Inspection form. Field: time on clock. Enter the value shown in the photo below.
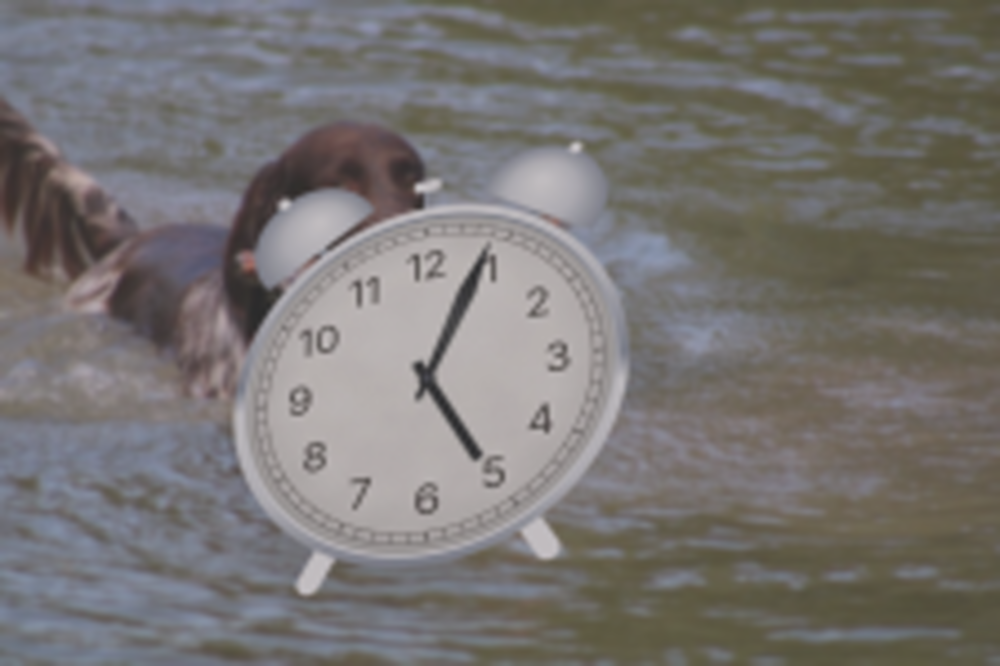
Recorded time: 5:04
